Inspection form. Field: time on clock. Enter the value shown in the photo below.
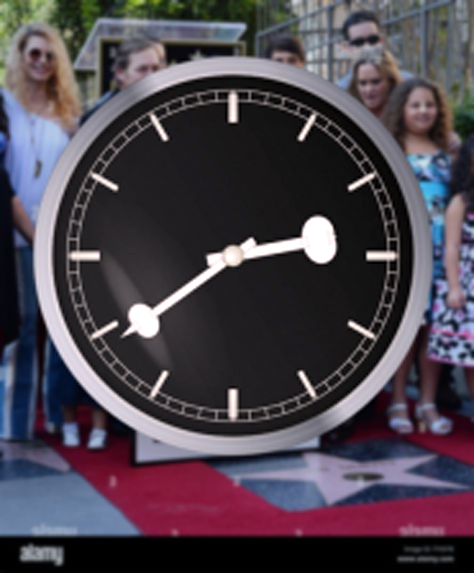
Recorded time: 2:39
